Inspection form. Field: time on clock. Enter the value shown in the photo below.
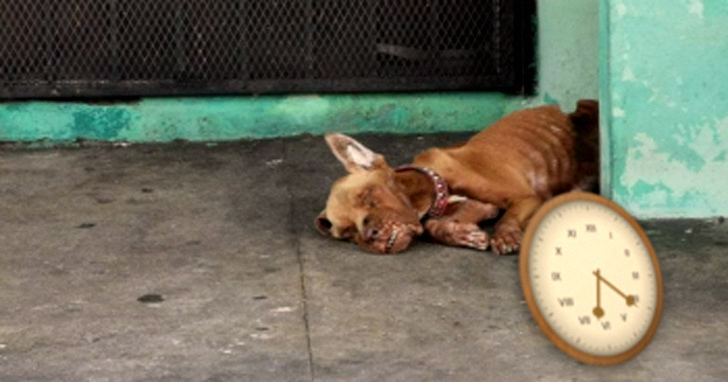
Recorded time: 6:21
